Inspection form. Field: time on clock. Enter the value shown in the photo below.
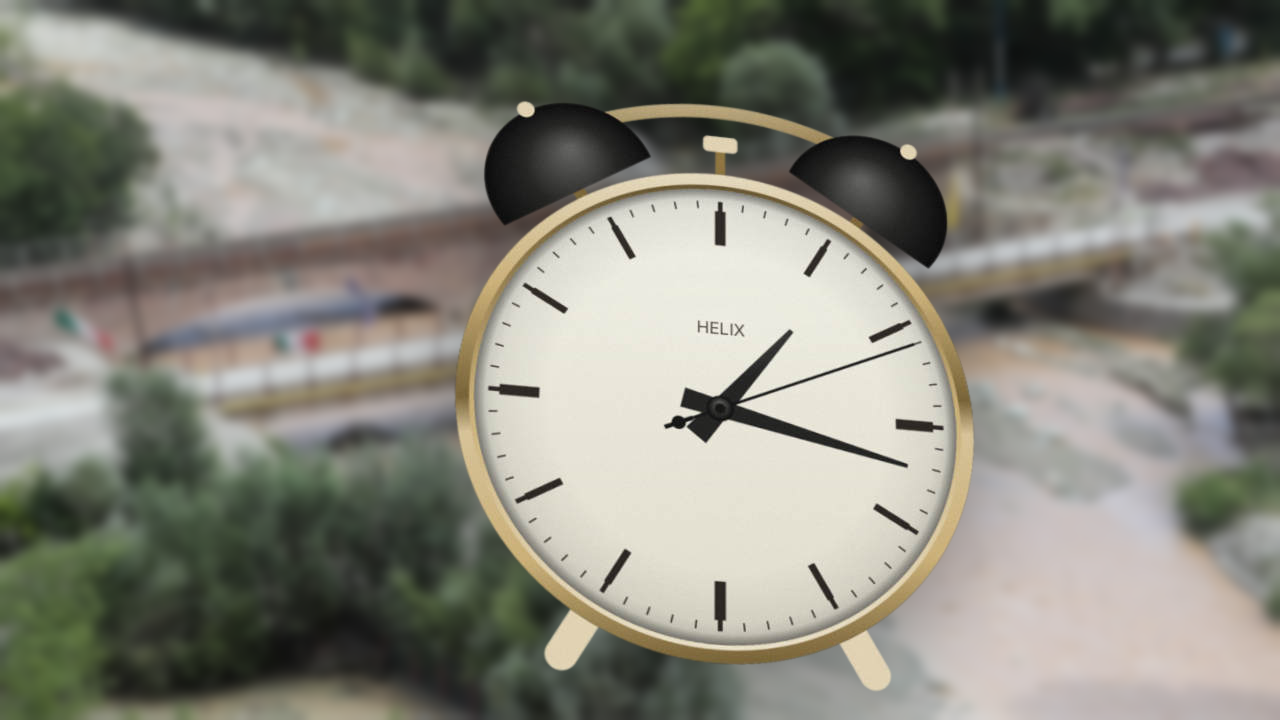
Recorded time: 1:17:11
